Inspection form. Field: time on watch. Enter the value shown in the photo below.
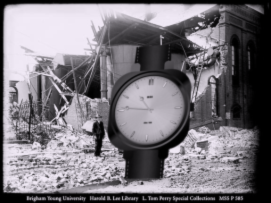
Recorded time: 10:46
